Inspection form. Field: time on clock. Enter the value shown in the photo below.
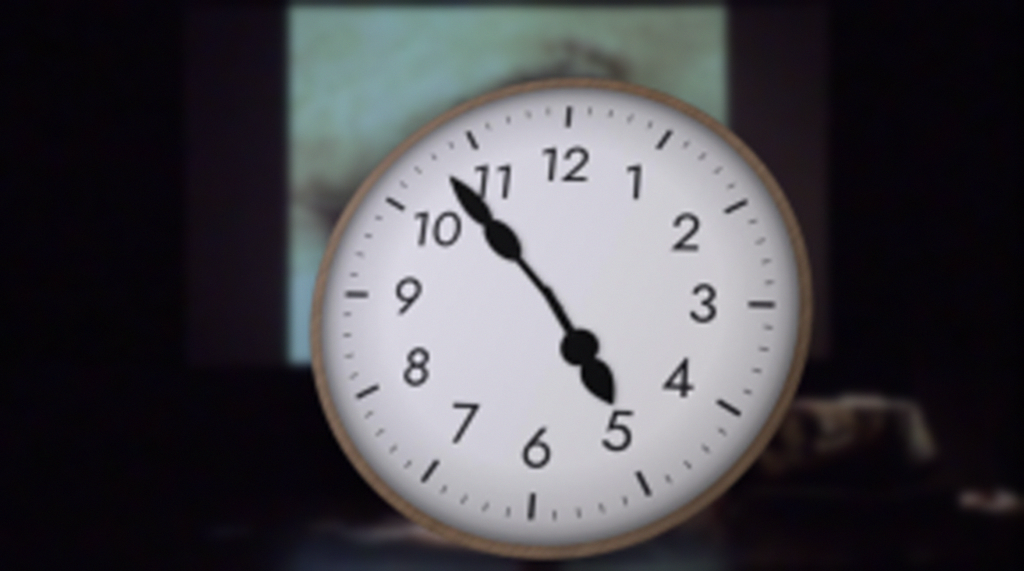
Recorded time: 4:53
